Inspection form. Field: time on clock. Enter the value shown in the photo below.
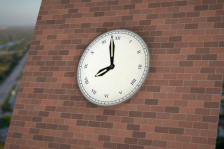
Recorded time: 7:58
